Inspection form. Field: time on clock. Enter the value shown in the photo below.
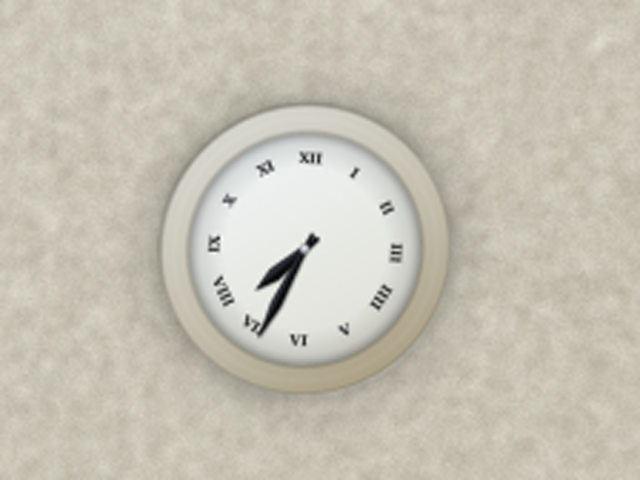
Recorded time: 7:34
